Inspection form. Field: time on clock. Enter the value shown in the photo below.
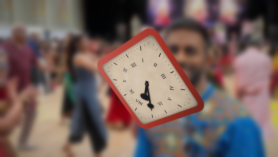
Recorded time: 7:35
